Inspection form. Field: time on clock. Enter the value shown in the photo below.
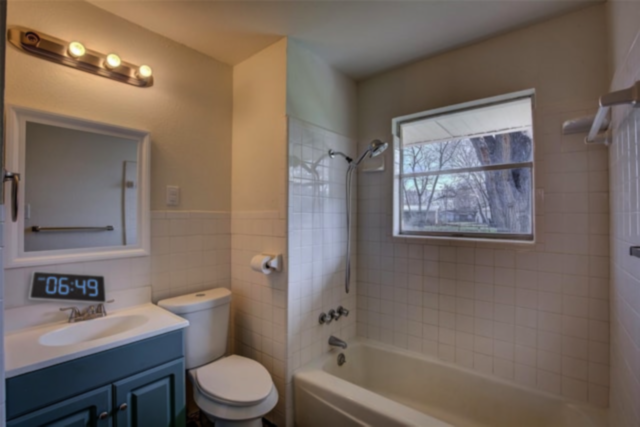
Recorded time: 6:49
